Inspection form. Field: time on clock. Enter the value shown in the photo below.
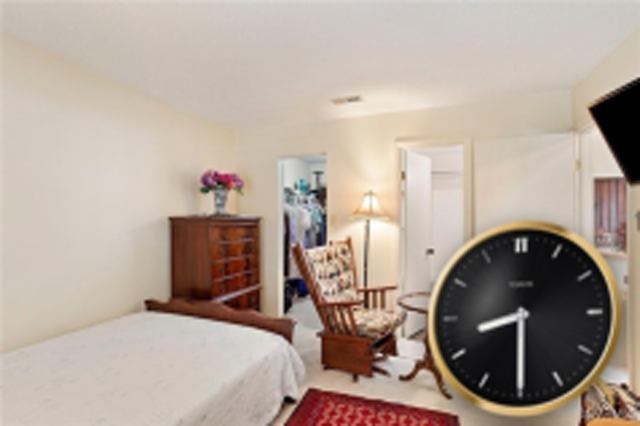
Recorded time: 8:30
